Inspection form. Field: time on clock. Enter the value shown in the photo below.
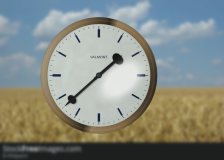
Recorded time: 1:38
